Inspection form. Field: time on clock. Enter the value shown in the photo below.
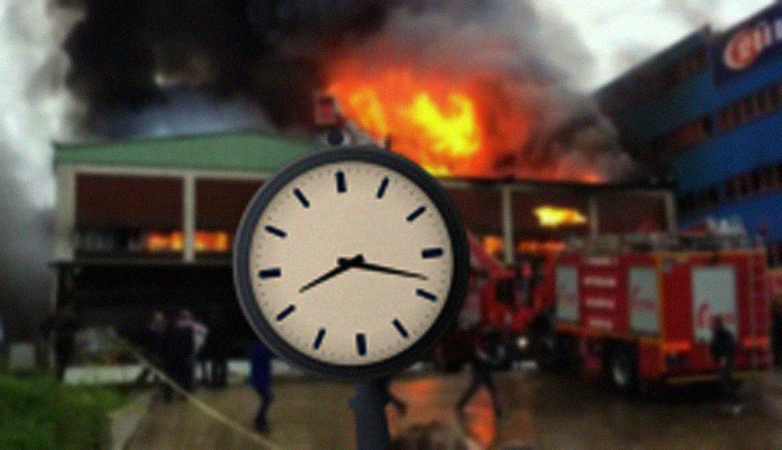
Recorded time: 8:18
